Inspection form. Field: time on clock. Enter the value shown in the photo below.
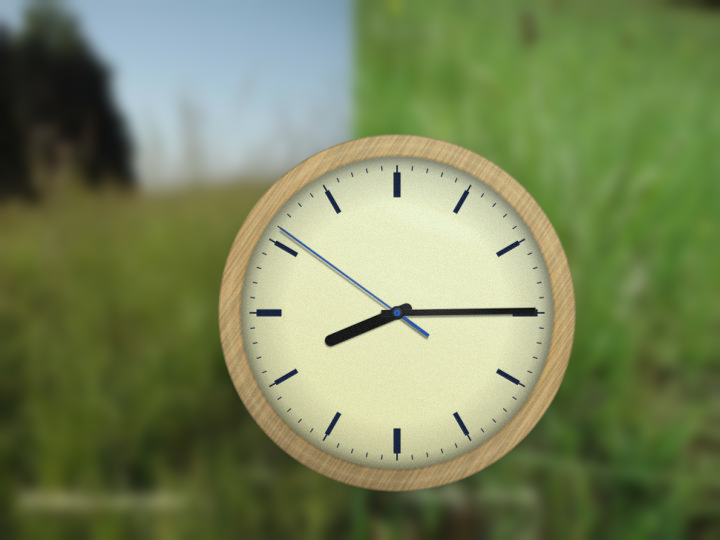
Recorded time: 8:14:51
